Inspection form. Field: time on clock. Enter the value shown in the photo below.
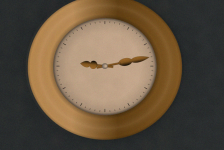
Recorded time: 9:13
